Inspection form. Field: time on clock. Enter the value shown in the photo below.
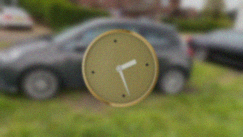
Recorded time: 2:28
